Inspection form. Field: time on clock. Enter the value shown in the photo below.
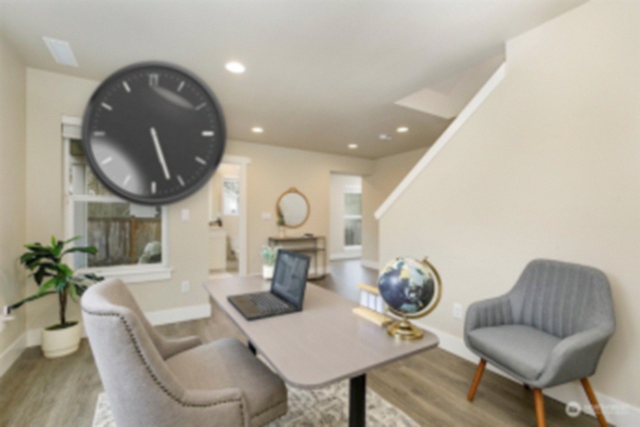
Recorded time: 5:27
